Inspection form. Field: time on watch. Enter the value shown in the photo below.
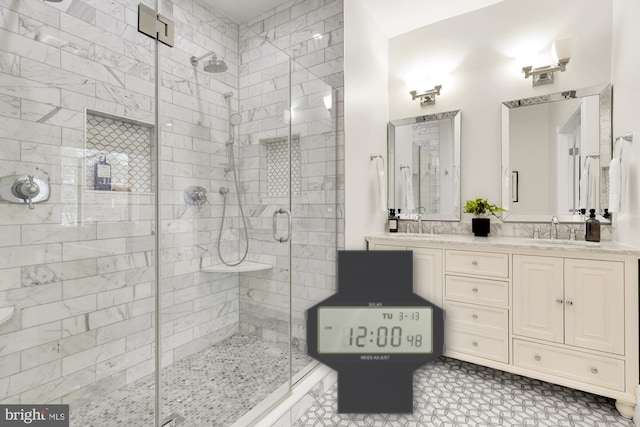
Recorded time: 12:00:48
